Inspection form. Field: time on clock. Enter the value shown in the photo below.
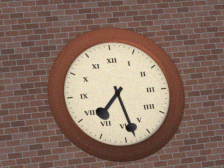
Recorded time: 7:28
